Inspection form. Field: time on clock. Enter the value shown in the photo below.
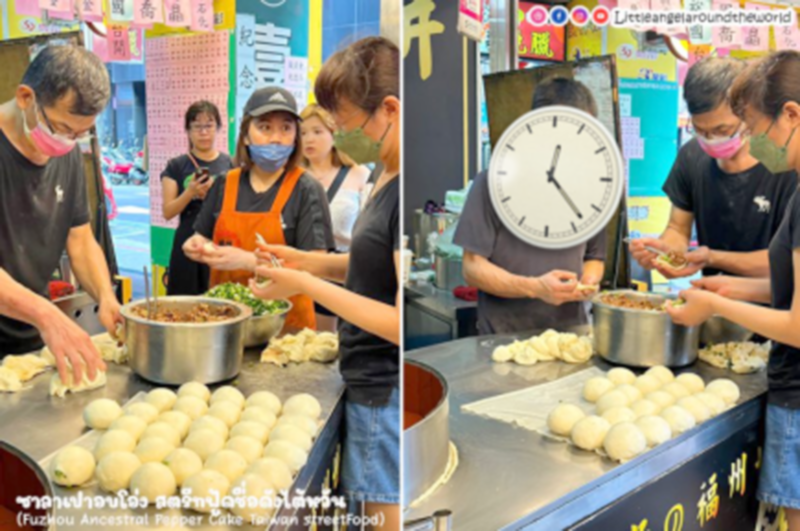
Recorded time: 12:23
